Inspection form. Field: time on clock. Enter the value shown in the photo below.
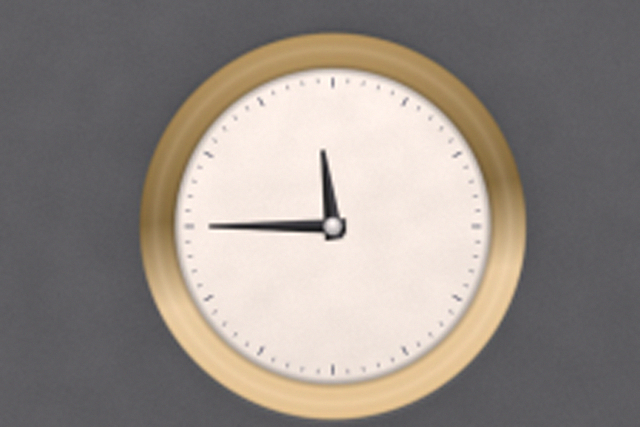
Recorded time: 11:45
